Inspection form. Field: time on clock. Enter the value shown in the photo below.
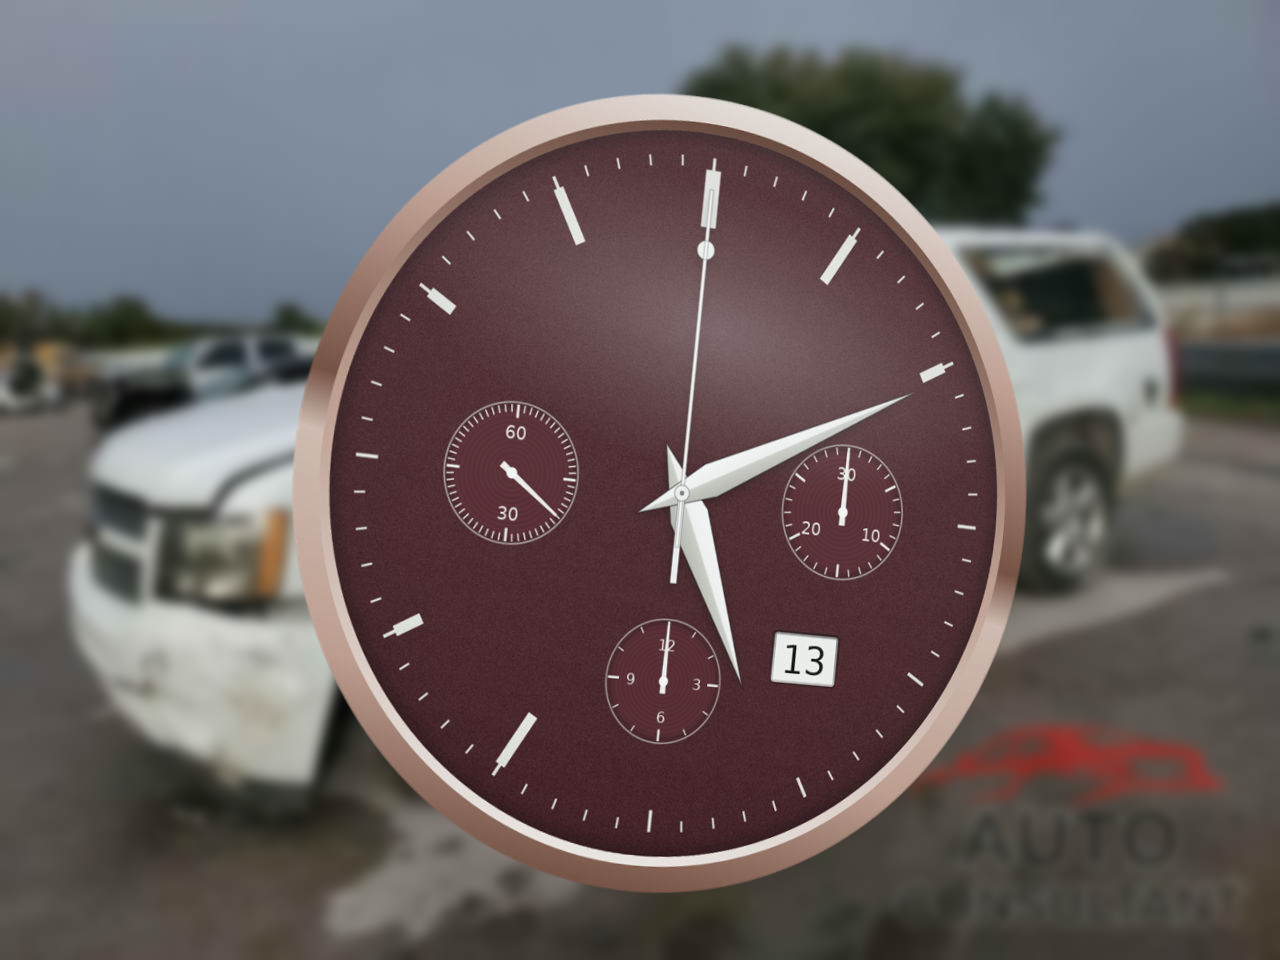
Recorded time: 5:10:21
